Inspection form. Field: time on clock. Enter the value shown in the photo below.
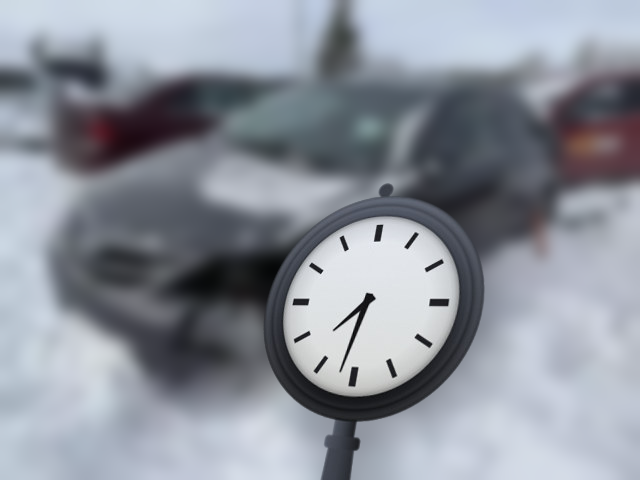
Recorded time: 7:32
